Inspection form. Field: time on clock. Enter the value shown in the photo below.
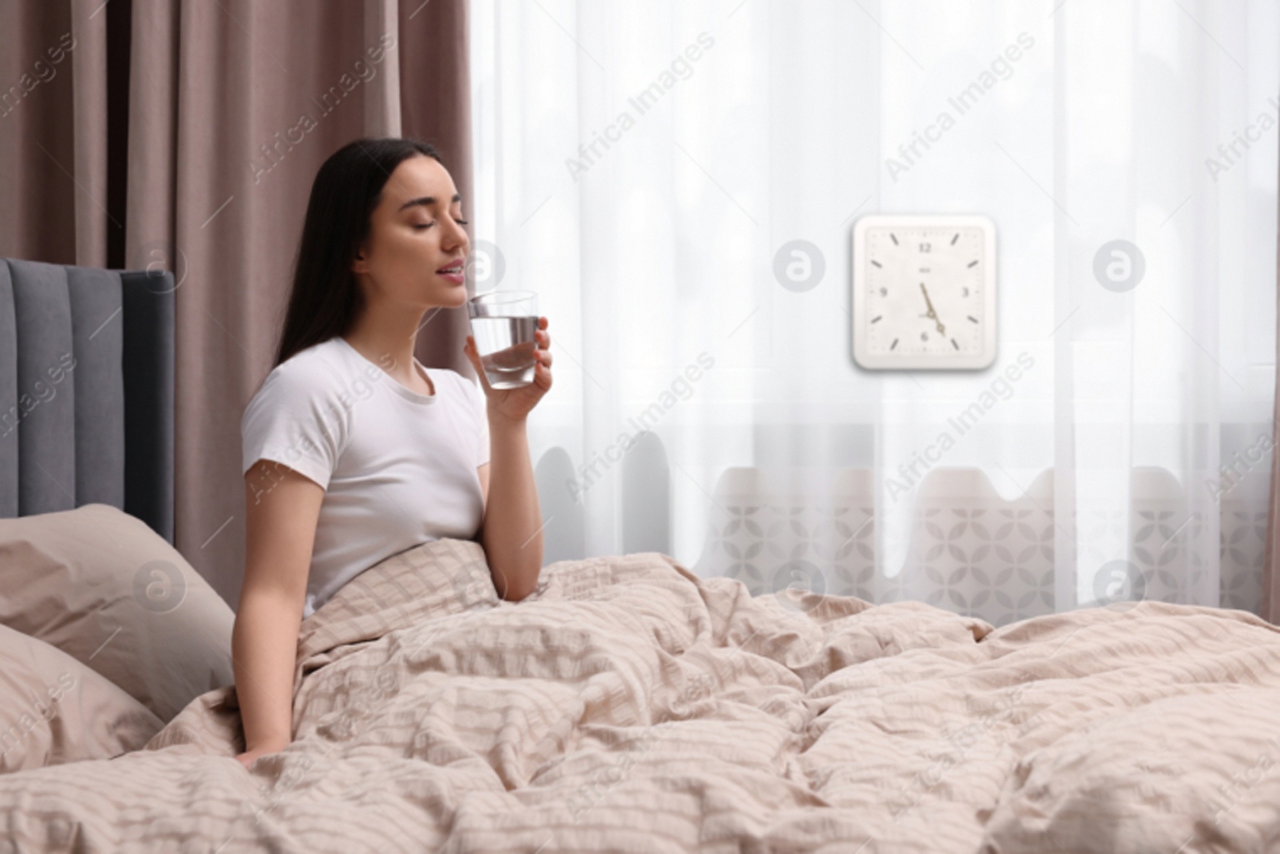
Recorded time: 5:26
